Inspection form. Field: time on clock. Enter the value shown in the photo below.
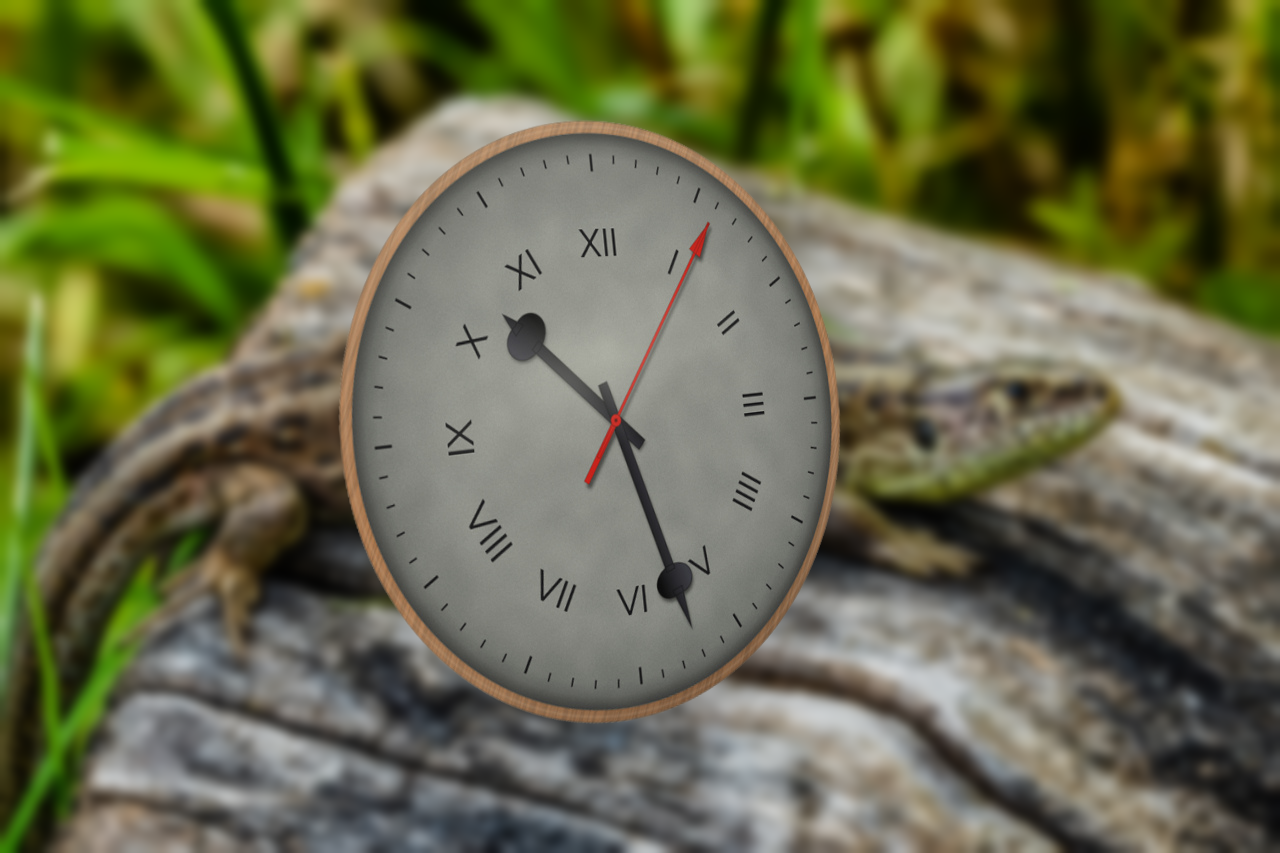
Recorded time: 10:27:06
